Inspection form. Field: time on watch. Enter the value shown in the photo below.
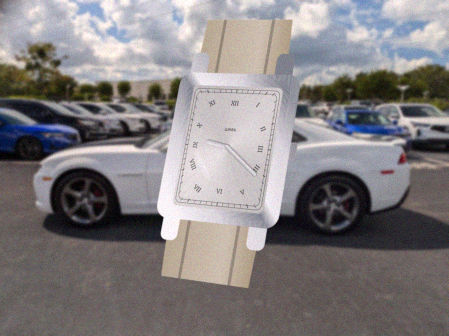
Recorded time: 9:21
